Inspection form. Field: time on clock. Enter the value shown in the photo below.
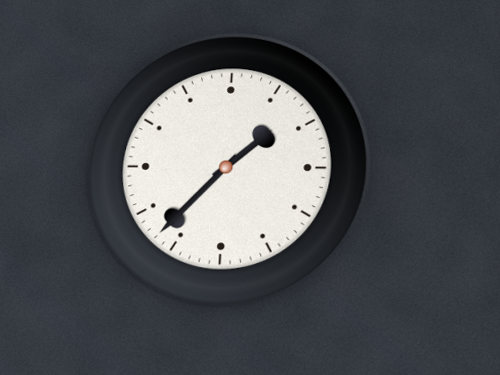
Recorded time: 1:37
